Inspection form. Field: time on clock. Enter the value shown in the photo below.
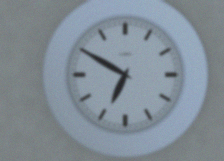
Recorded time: 6:50
